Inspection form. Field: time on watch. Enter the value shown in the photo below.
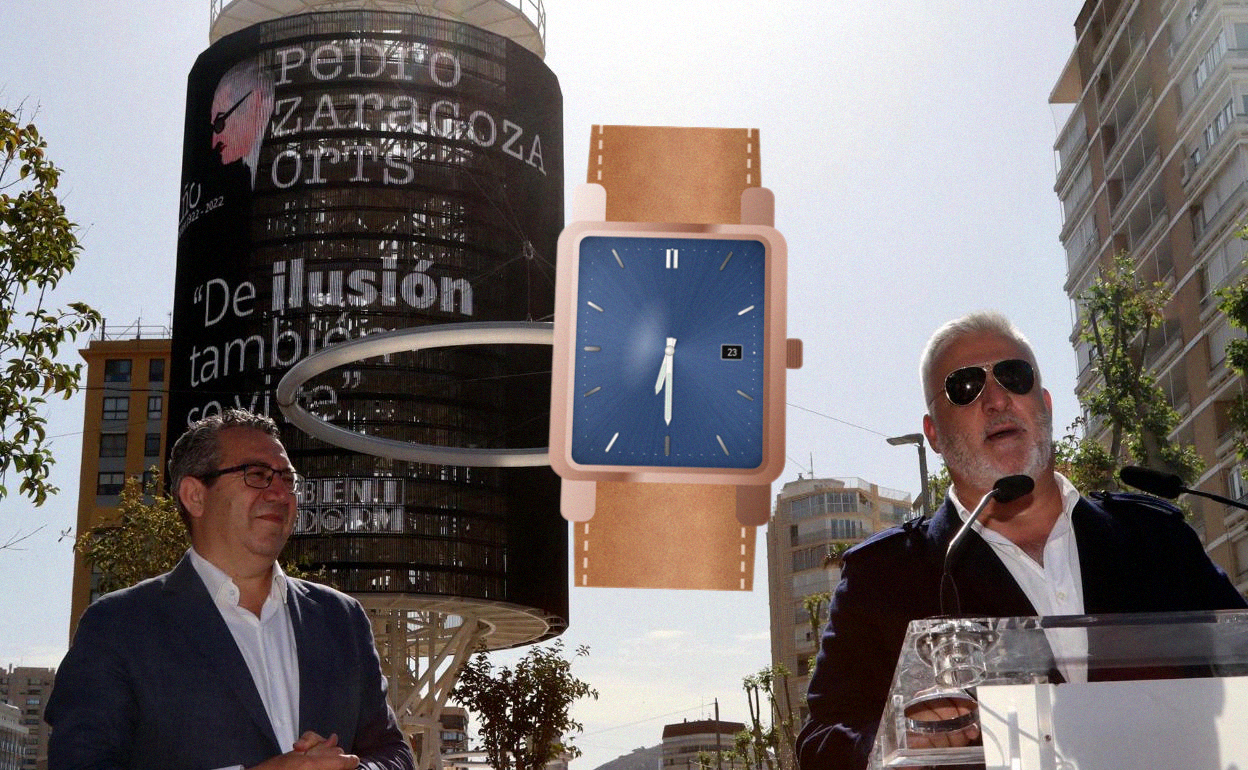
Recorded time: 6:30
